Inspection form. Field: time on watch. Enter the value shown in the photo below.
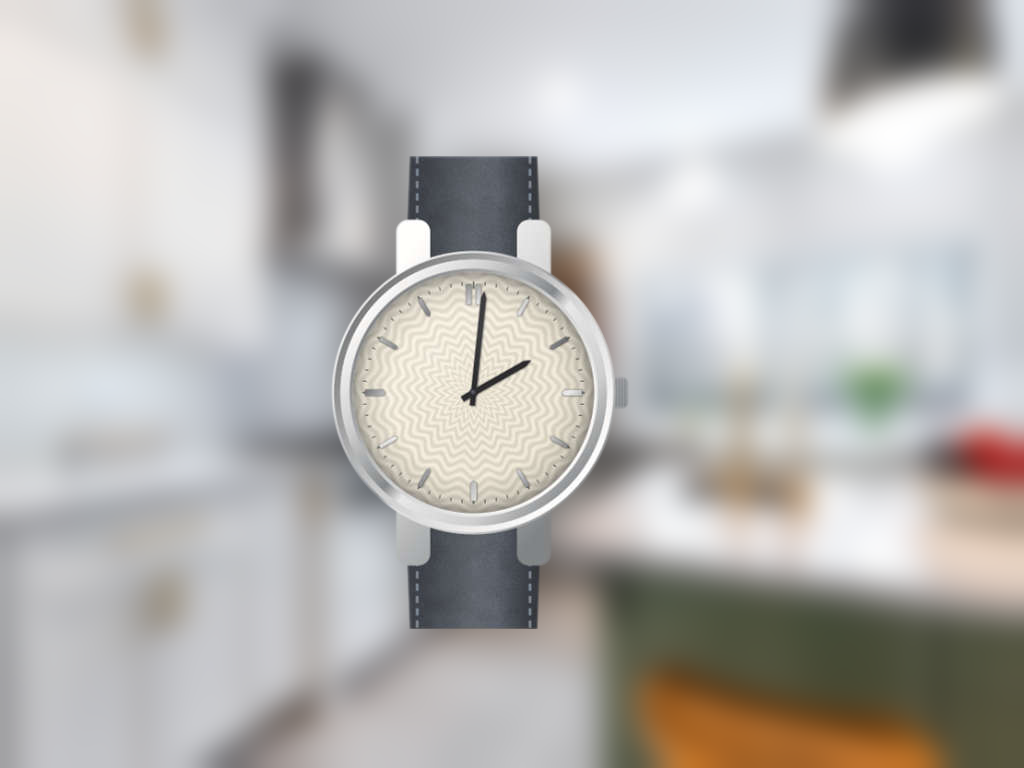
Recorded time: 2:01
